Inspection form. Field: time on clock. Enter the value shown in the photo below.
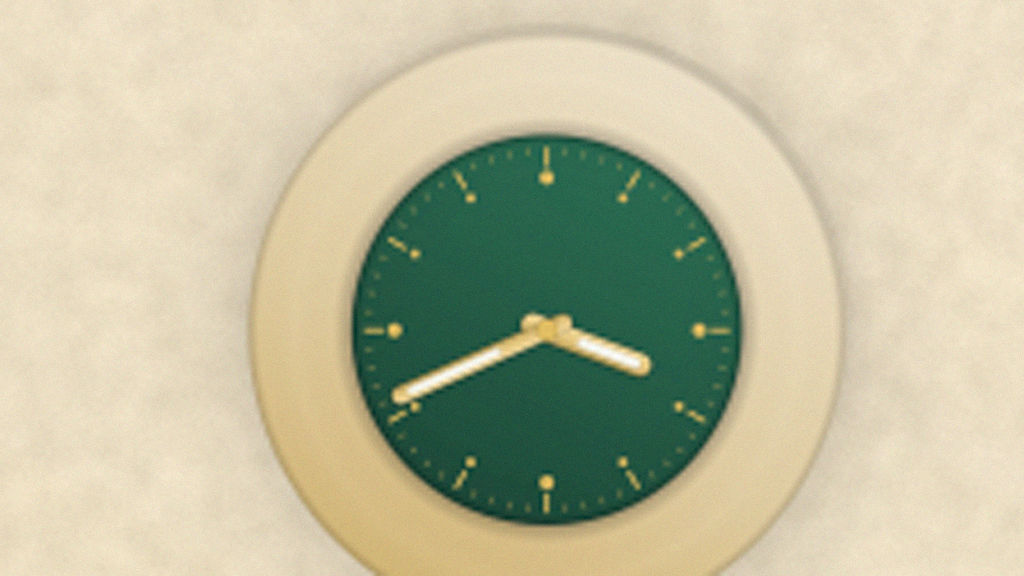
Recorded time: 3:41
